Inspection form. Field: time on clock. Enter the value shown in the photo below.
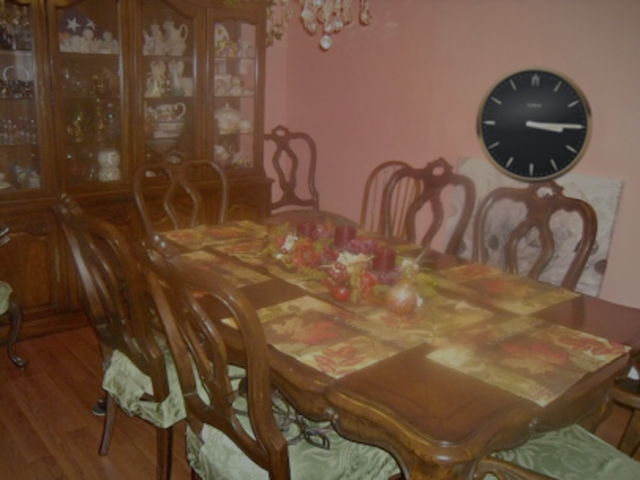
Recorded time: 3:15
